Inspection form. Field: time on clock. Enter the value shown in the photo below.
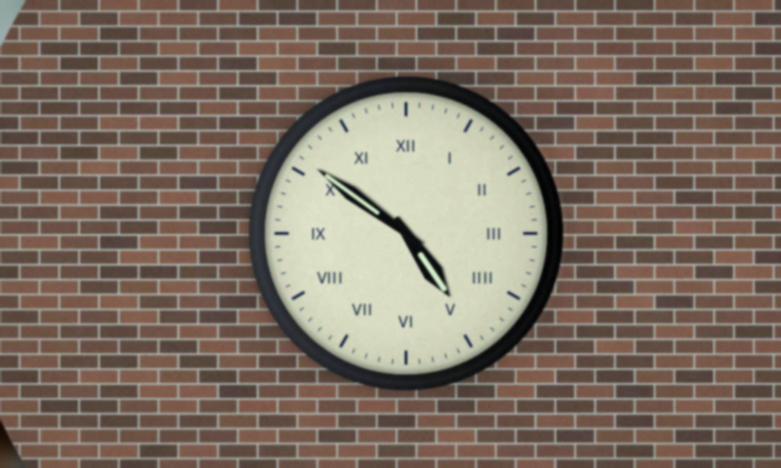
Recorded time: 4:51
